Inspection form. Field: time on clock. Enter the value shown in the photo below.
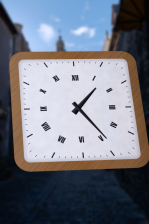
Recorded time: 1:24
